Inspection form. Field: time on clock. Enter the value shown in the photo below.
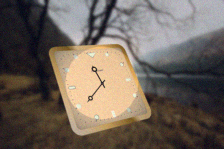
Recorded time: 11:39
